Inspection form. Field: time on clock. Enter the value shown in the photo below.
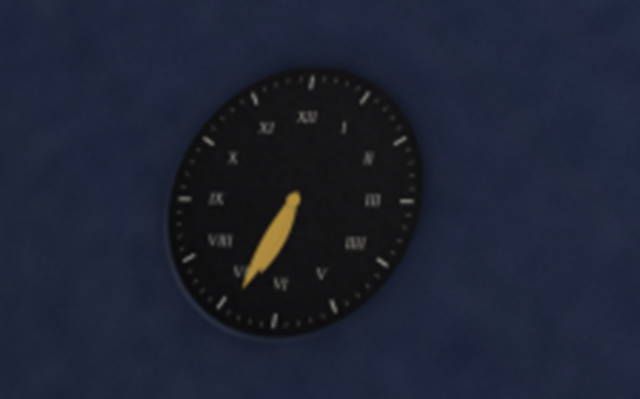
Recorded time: 6:34
